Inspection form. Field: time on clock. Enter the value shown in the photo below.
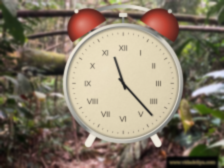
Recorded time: 11:23
